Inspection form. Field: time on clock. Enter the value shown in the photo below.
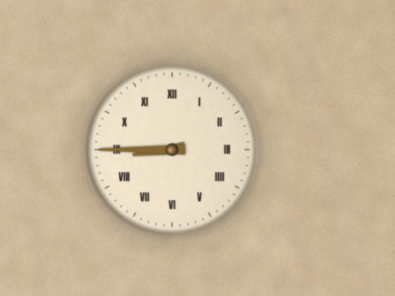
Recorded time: 8:45
